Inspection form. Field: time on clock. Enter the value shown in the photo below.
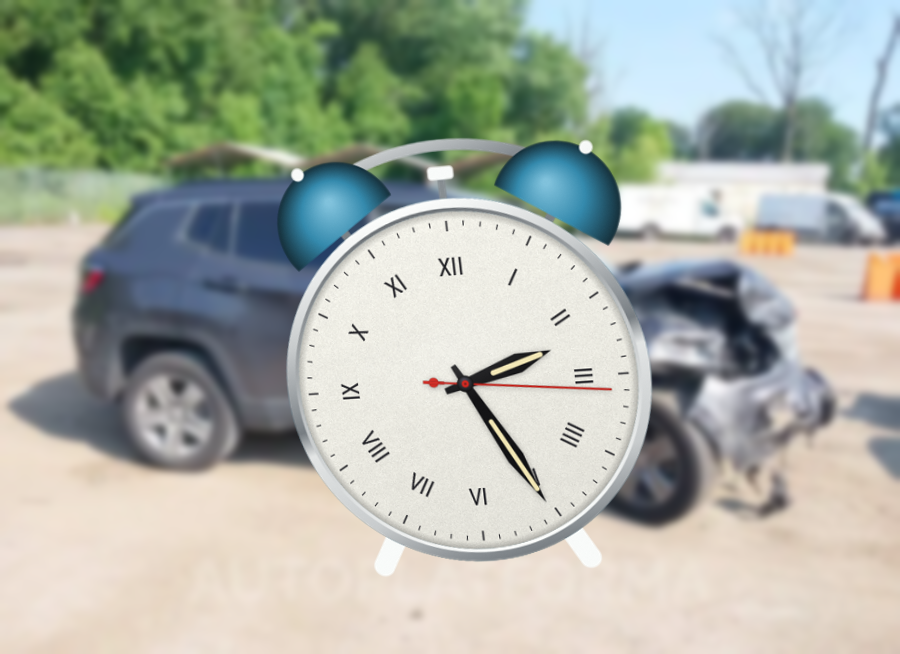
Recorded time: 2:25:16
